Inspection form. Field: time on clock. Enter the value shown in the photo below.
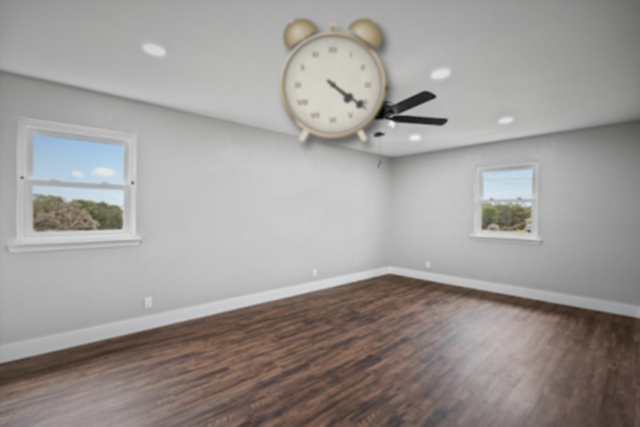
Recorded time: 4:21
